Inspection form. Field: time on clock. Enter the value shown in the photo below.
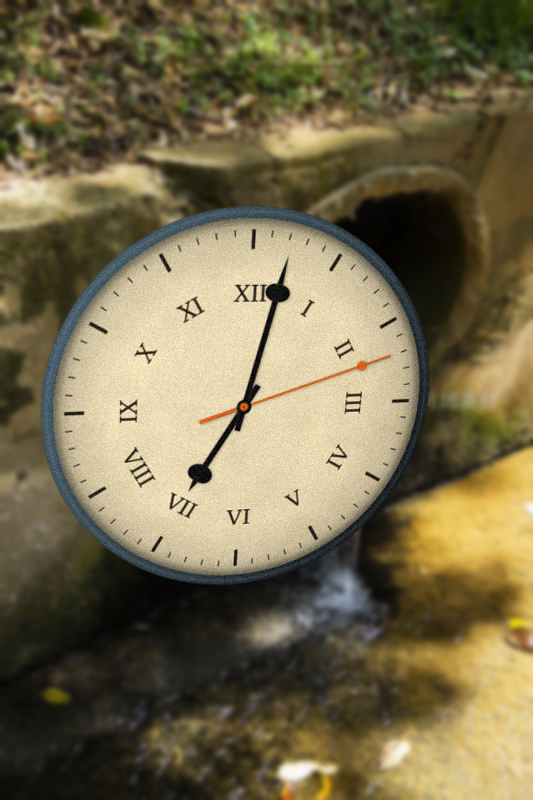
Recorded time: 7:02:12
